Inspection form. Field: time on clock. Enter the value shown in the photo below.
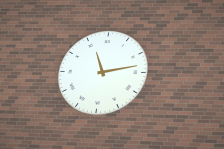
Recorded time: 11:13
